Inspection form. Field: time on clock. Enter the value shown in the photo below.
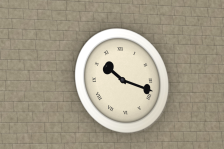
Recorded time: 10:18
